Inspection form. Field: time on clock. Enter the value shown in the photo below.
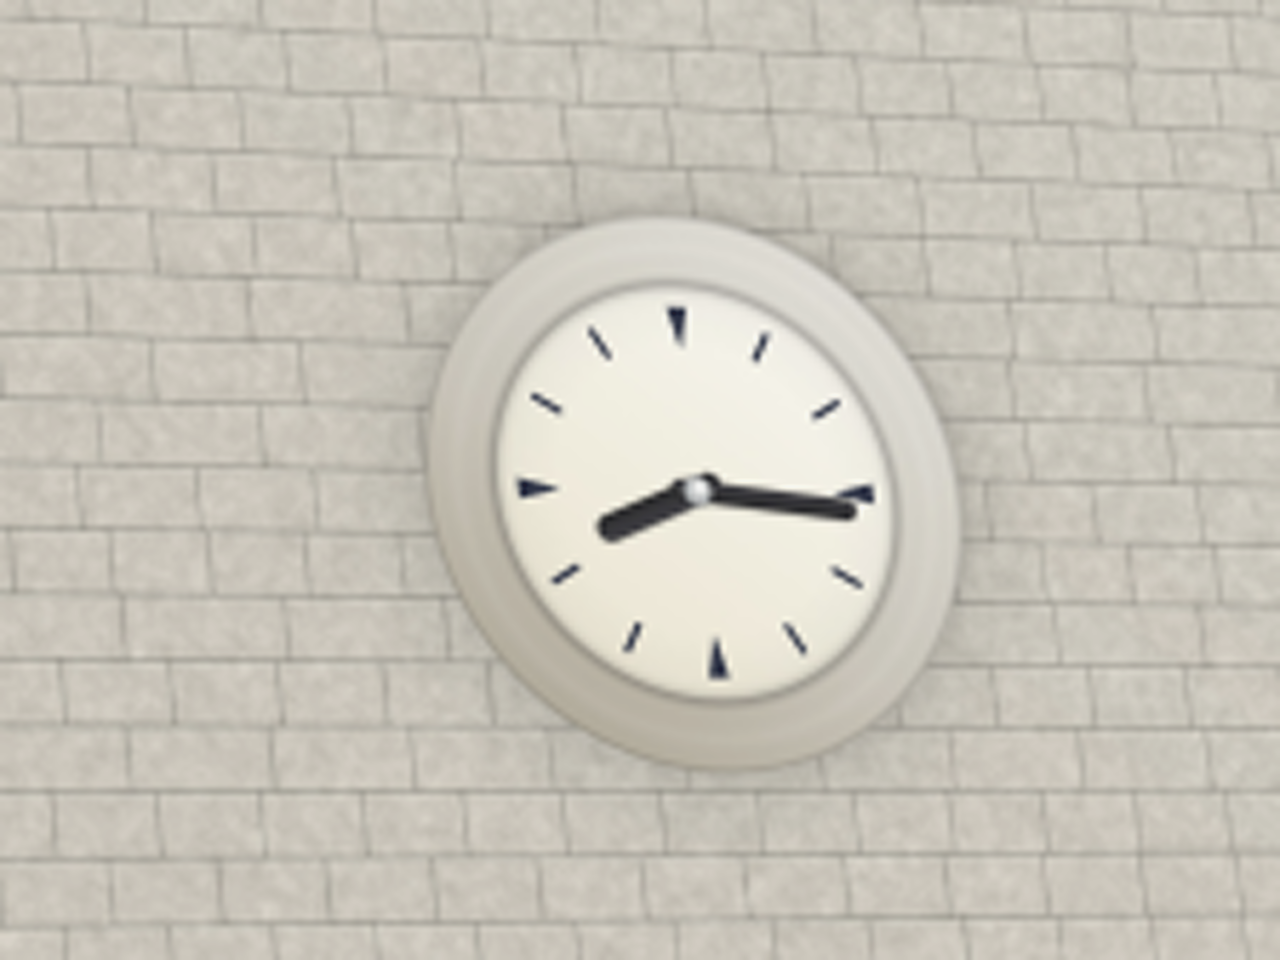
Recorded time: 8:16
